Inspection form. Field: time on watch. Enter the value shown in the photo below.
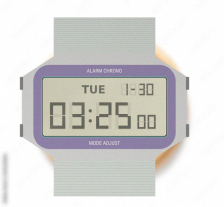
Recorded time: 3:25:00
